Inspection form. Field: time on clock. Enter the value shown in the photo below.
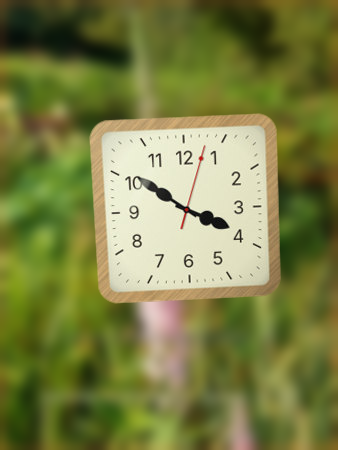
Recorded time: 3:51:03
